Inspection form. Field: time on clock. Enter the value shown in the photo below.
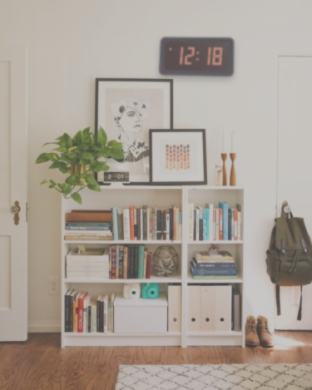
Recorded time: 12:18
